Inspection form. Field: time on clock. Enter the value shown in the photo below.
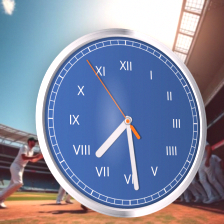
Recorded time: 7:28:54
